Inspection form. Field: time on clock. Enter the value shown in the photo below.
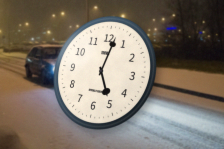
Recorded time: 5:02
